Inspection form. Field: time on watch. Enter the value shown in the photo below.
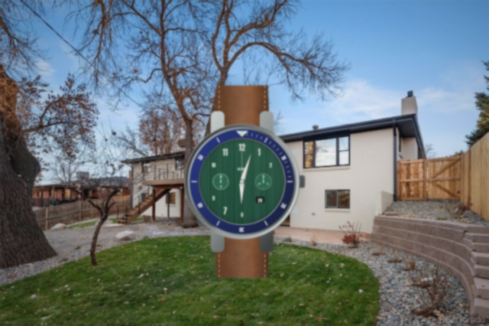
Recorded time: 6:03
